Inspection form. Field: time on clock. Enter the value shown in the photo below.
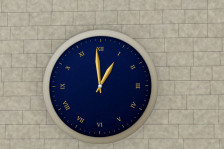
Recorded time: 12:59
